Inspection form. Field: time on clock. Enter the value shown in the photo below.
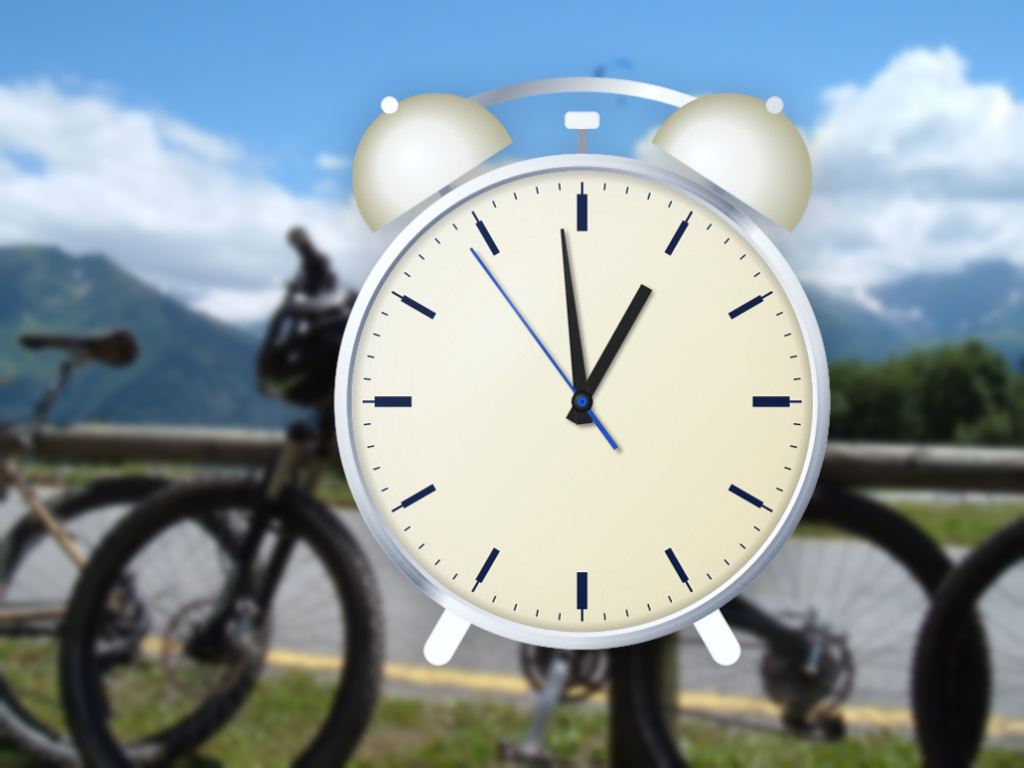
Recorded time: 12:58:54
